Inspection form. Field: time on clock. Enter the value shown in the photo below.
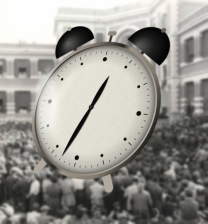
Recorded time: 12:33
